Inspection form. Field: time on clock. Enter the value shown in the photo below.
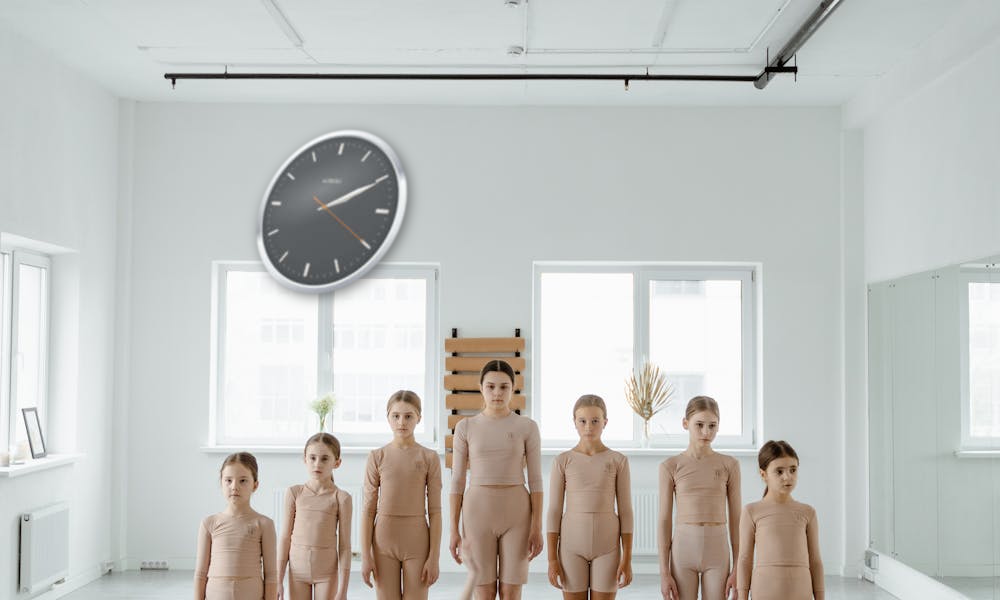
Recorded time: 2:10:20
